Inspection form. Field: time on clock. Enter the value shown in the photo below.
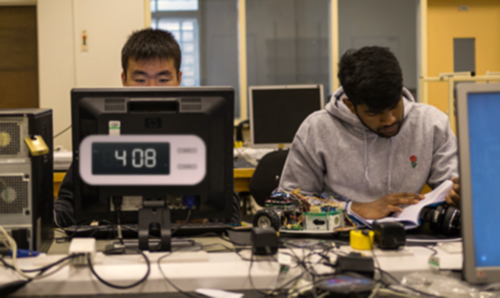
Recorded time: 4:08
